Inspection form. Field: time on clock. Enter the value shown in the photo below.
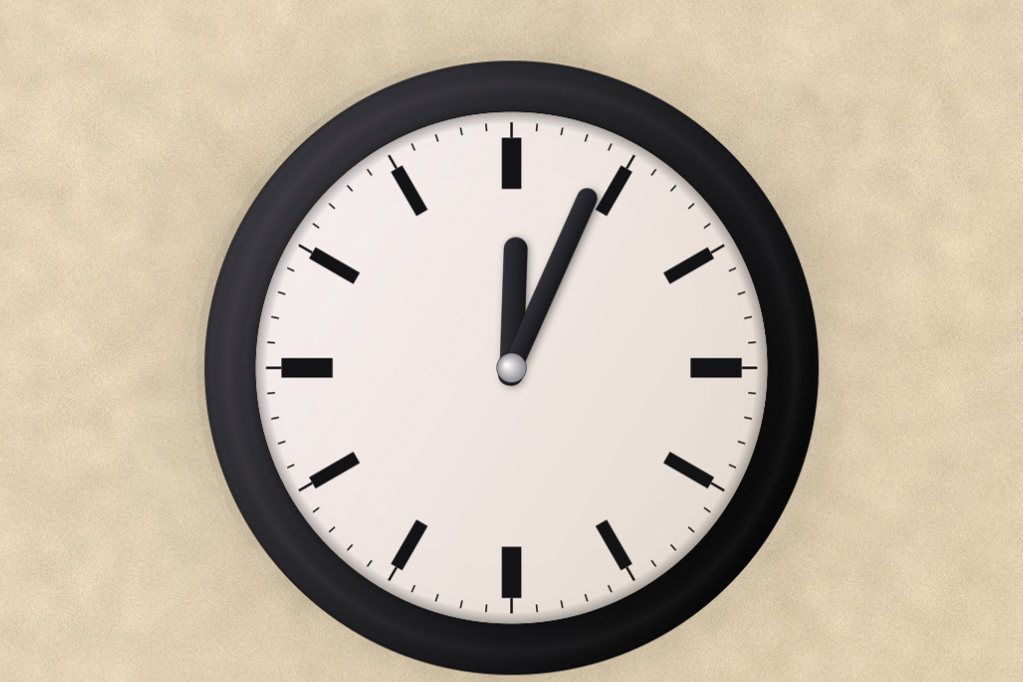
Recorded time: 12:04
